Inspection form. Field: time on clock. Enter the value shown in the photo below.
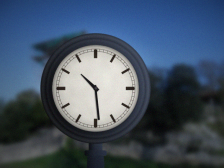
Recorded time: 10:29
